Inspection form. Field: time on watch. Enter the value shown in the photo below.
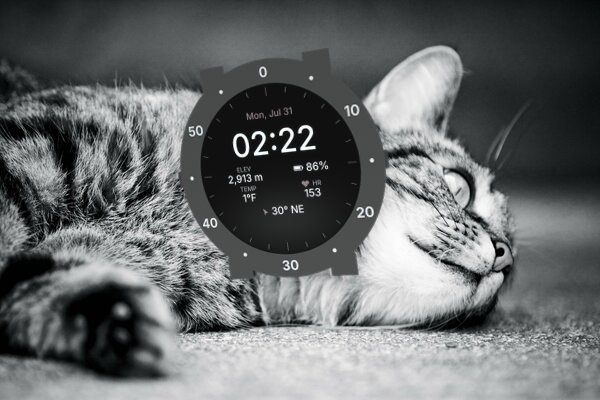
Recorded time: 2:22
